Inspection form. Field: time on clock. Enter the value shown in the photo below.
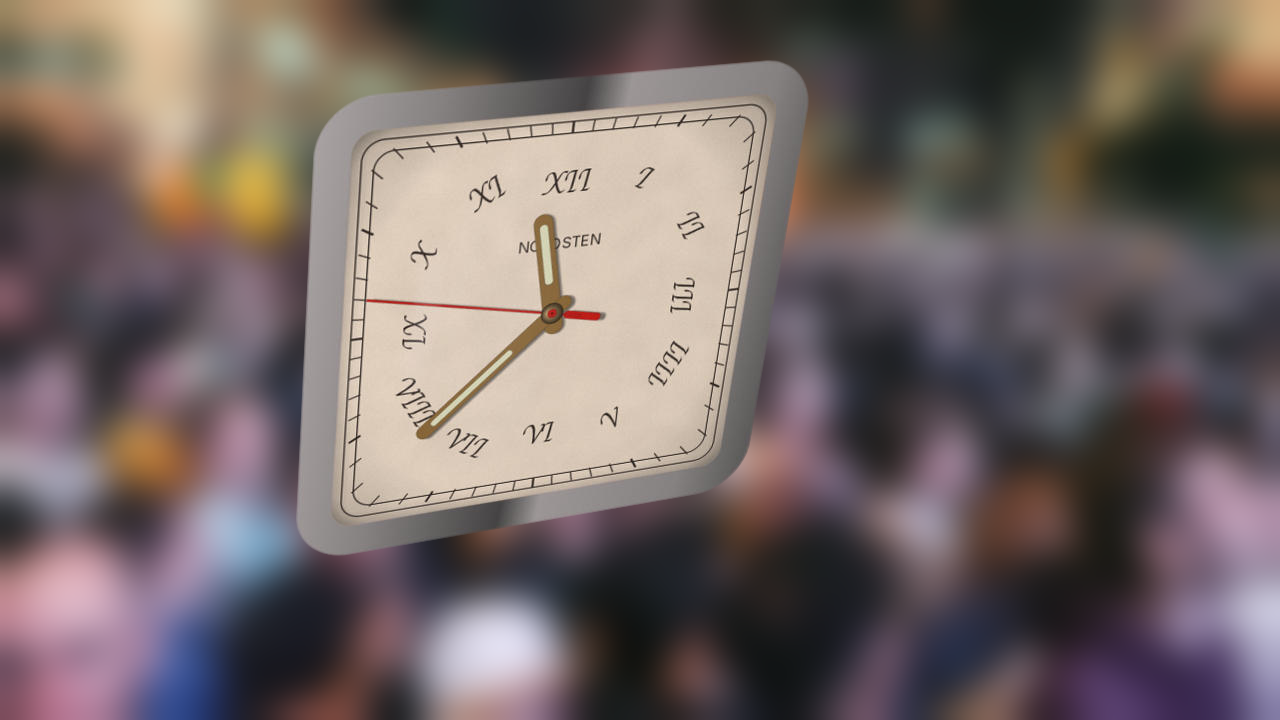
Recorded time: 11:37:47
